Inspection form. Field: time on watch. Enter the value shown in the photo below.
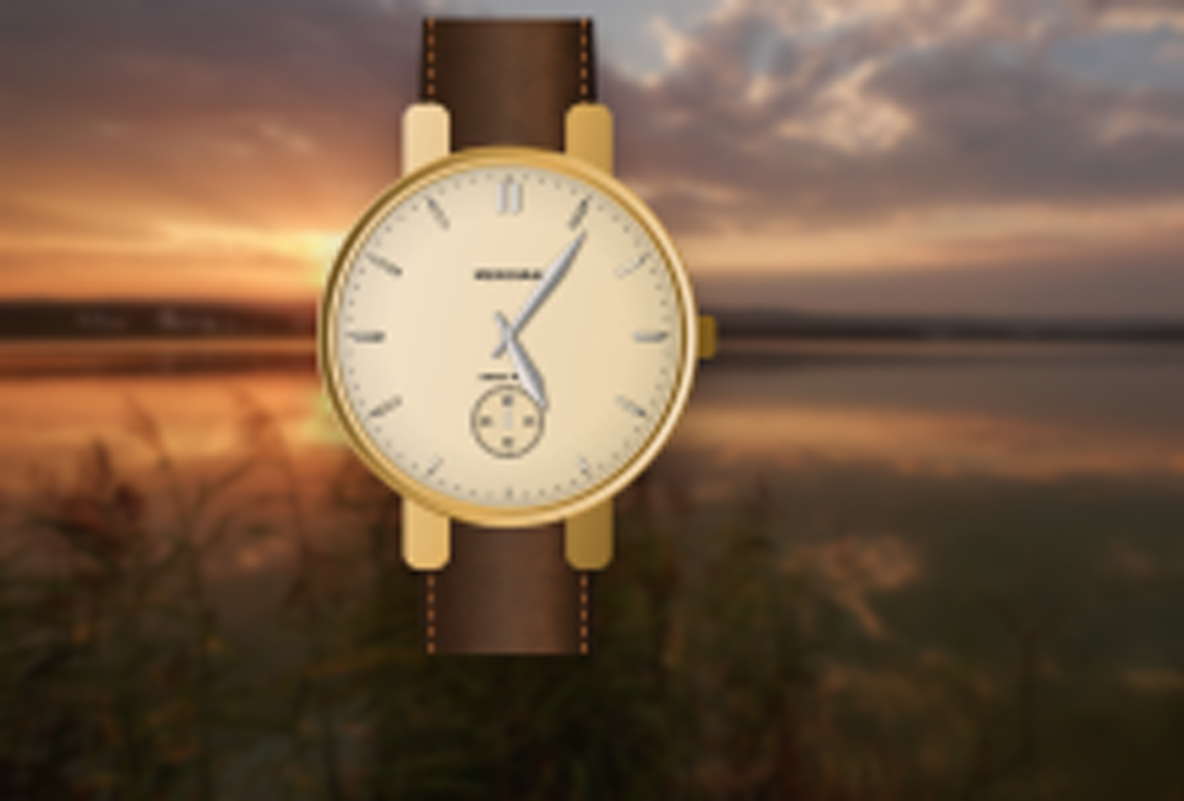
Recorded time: 5:06
